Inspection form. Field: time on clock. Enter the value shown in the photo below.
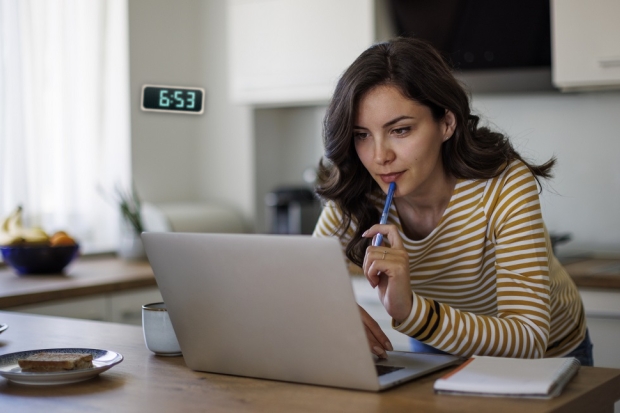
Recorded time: 6:53
